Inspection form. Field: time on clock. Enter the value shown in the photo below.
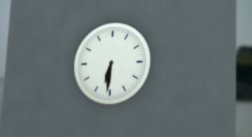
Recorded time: 6:31
